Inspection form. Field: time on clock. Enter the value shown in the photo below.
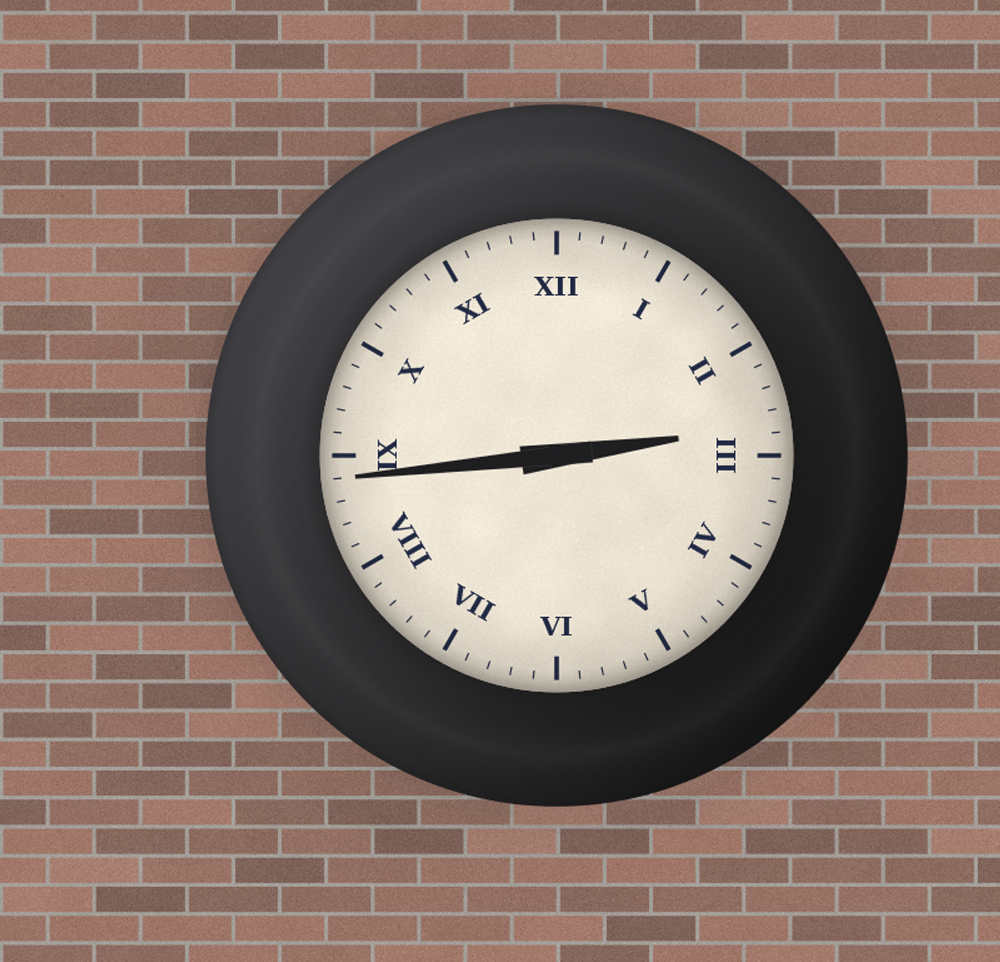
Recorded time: 2:44
